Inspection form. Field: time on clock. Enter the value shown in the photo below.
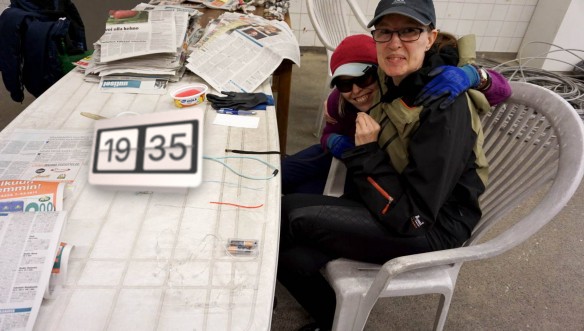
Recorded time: 19:35
